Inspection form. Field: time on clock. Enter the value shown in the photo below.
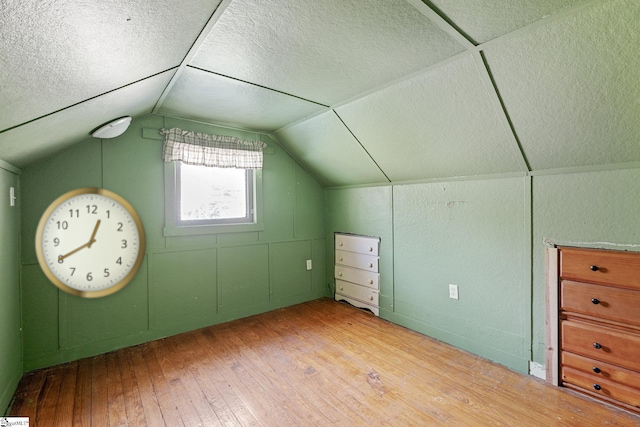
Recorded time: 12:40
